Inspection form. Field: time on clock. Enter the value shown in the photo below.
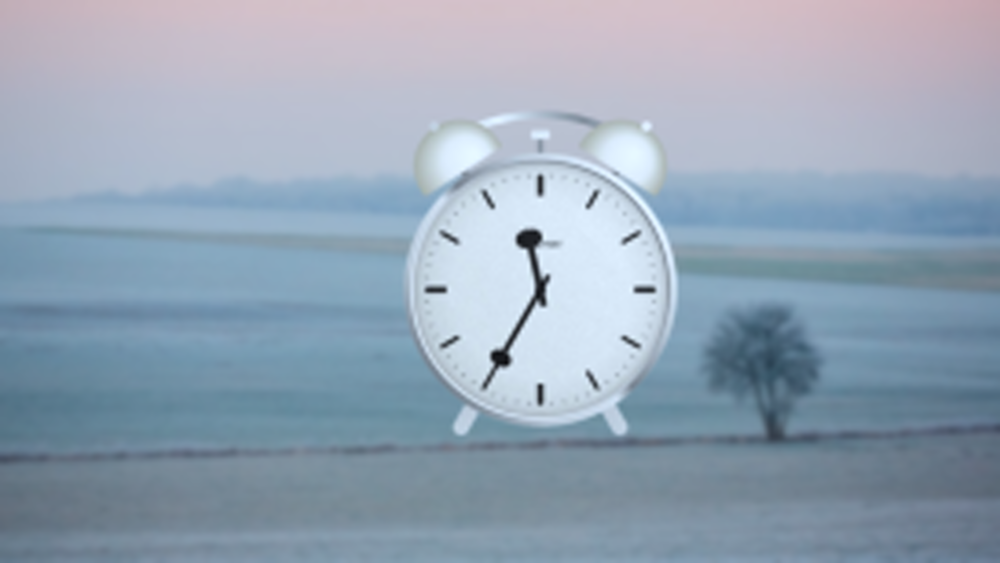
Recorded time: 11:35
